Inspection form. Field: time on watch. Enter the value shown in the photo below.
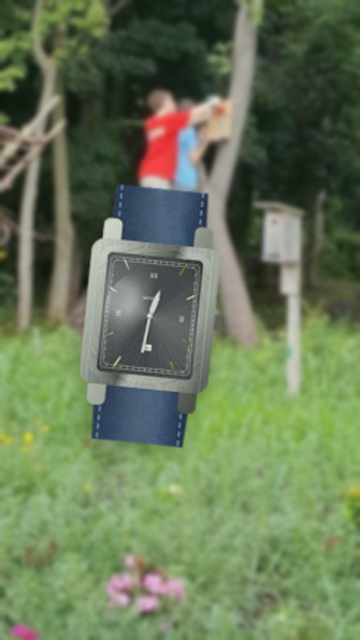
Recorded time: 12:31
